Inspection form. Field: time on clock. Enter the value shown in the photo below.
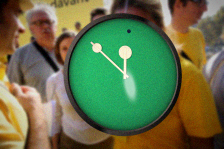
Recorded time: 11:51
